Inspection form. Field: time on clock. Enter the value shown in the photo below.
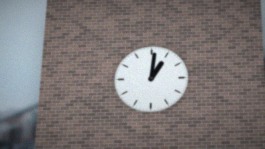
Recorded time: 1:01
